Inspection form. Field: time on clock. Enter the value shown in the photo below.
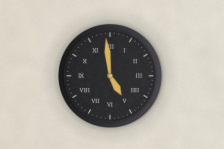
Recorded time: 4:59
